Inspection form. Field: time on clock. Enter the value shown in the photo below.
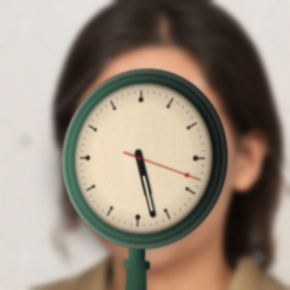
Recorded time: 5:27:18
